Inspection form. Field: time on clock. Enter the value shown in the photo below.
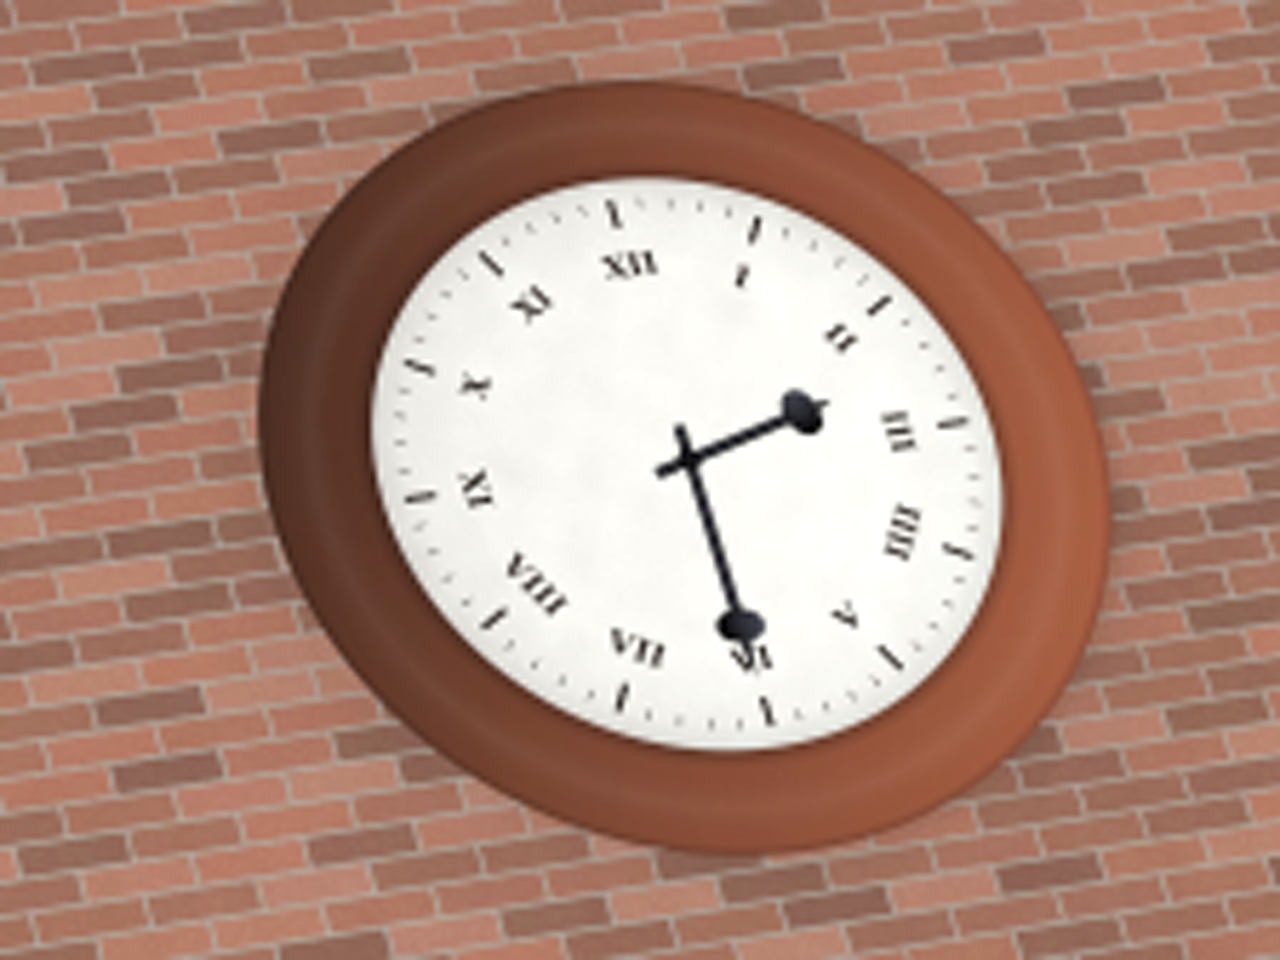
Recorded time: 2:30
